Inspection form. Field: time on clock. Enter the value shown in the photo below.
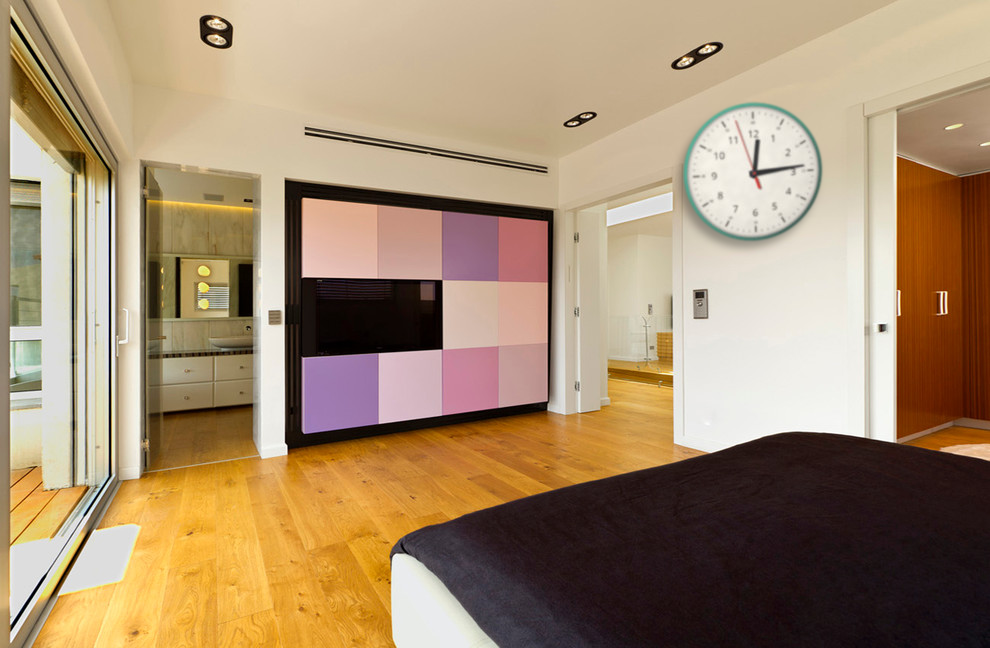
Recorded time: 12:13:57
